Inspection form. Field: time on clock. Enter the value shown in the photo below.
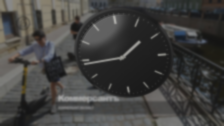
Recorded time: 1:44
